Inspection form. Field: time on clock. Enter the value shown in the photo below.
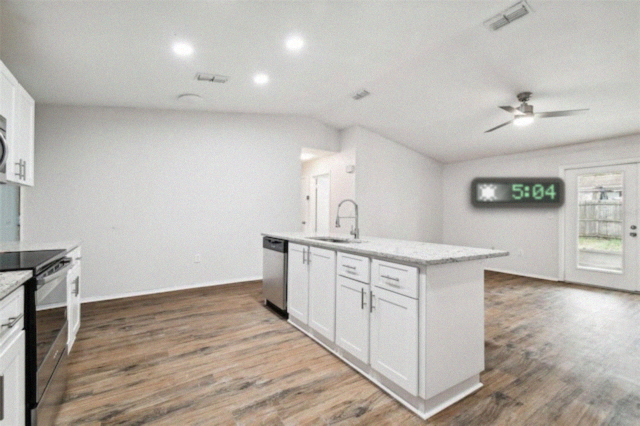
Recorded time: 5:04
